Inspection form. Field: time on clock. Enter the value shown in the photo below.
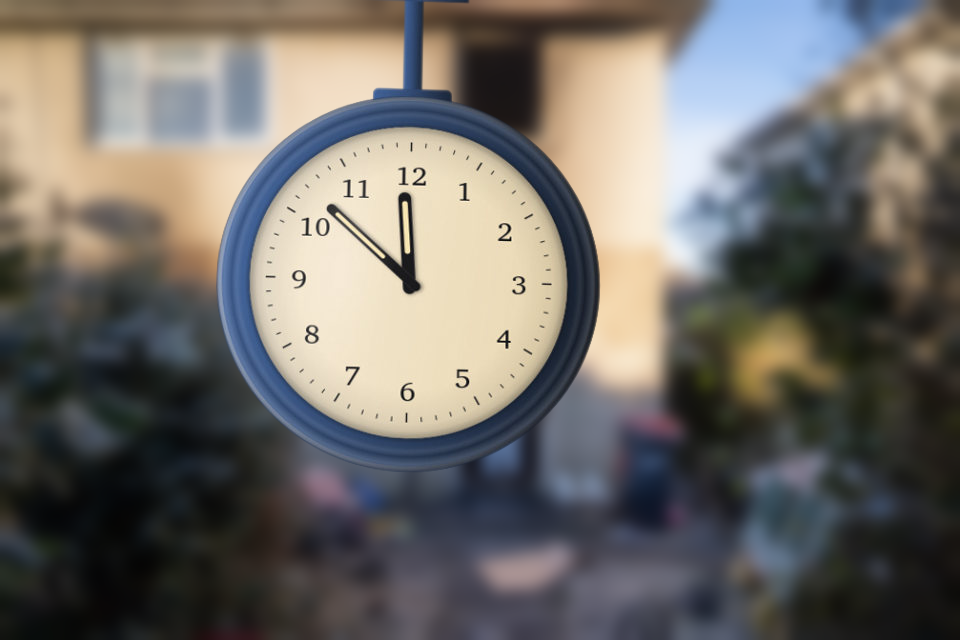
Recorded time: 11:52
